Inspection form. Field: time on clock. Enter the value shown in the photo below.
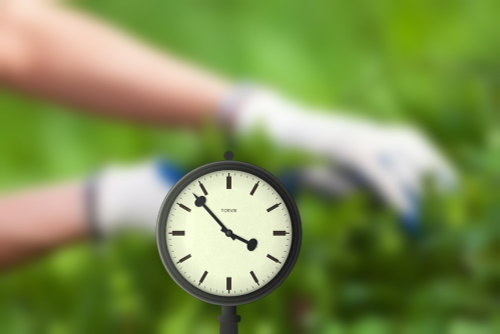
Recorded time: 3:53
